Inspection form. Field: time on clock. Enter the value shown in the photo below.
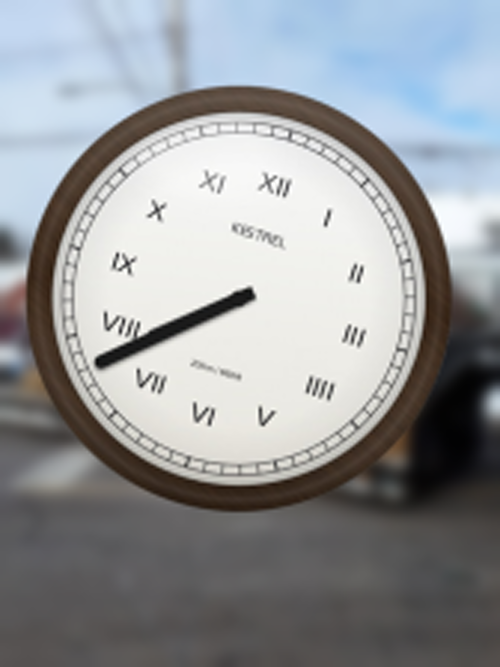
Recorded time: 7:38
